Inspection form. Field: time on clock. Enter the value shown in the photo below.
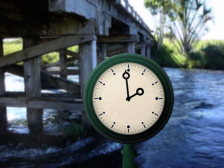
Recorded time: 1:59
